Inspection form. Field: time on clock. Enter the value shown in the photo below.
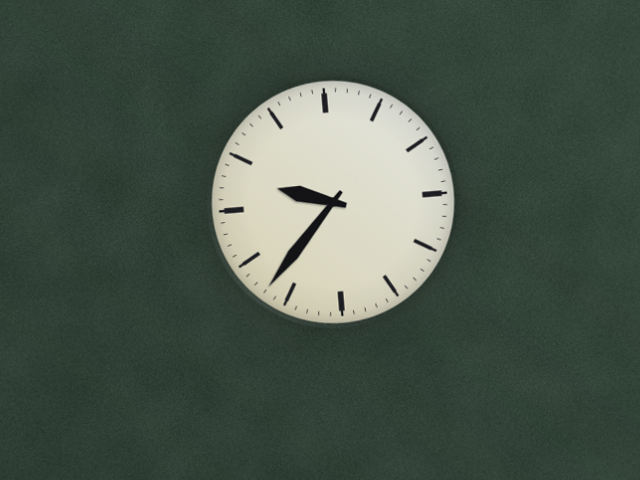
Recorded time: 9:37
